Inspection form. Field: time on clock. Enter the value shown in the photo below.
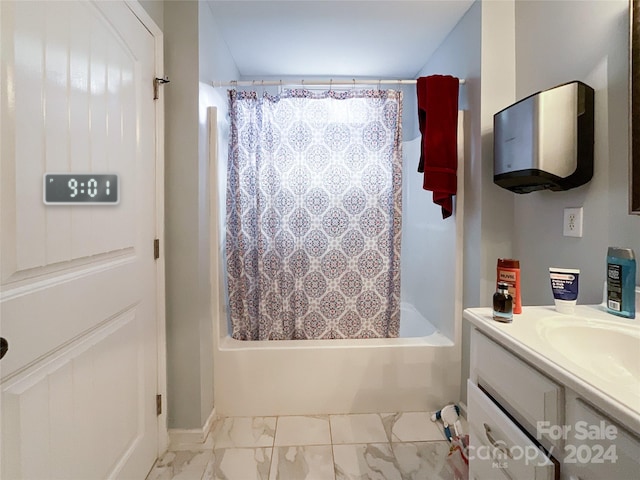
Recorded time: 9:01
